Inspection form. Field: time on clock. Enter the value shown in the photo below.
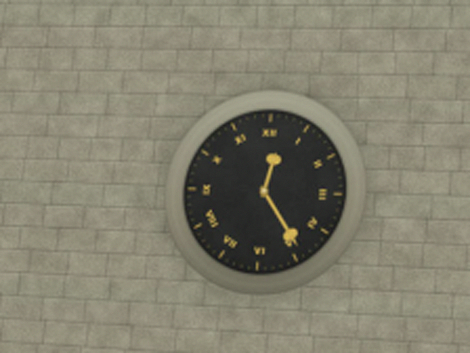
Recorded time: 12:24
